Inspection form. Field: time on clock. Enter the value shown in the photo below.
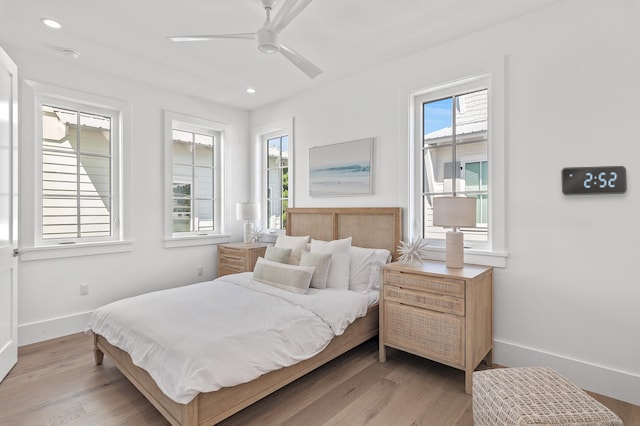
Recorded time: 2:52
